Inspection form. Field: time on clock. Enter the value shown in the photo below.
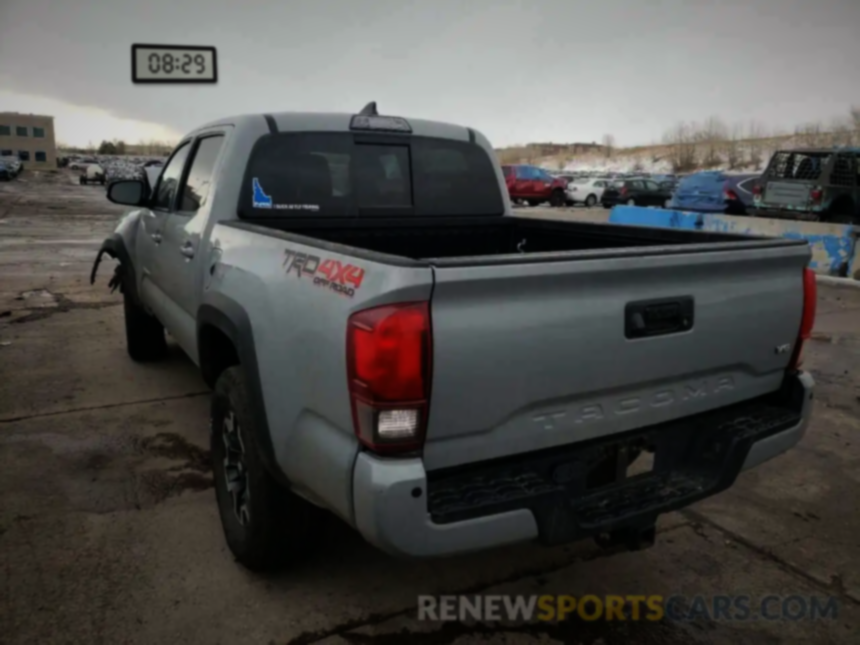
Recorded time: 8:29
